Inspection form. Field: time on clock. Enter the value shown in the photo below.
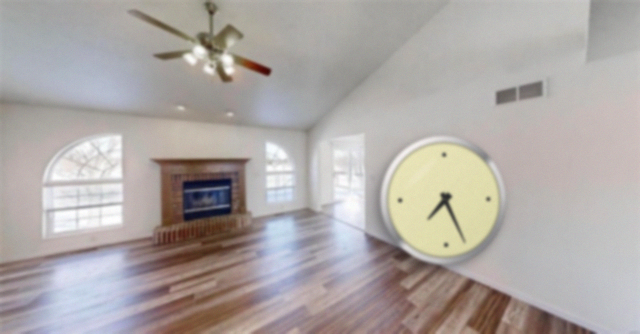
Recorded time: 7:26
